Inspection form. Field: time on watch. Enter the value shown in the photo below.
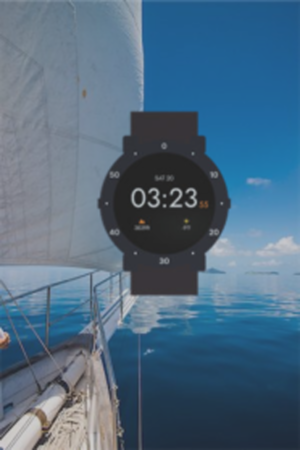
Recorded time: 3:23
